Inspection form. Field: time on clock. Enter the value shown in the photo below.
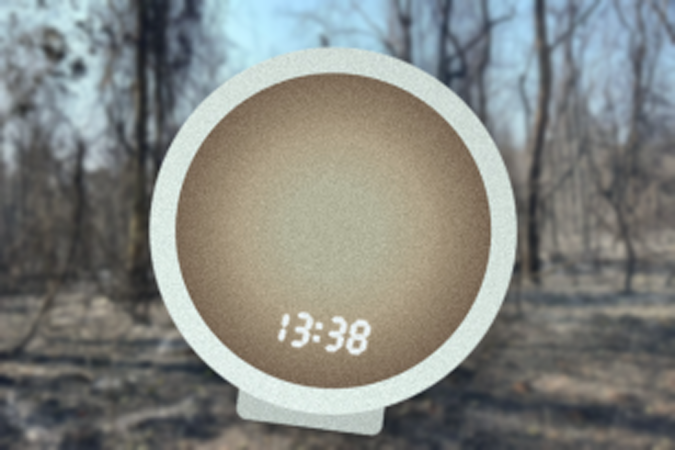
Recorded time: 13:38
